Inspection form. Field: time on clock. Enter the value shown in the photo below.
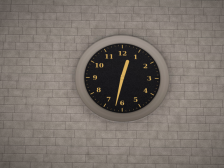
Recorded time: 12:32
